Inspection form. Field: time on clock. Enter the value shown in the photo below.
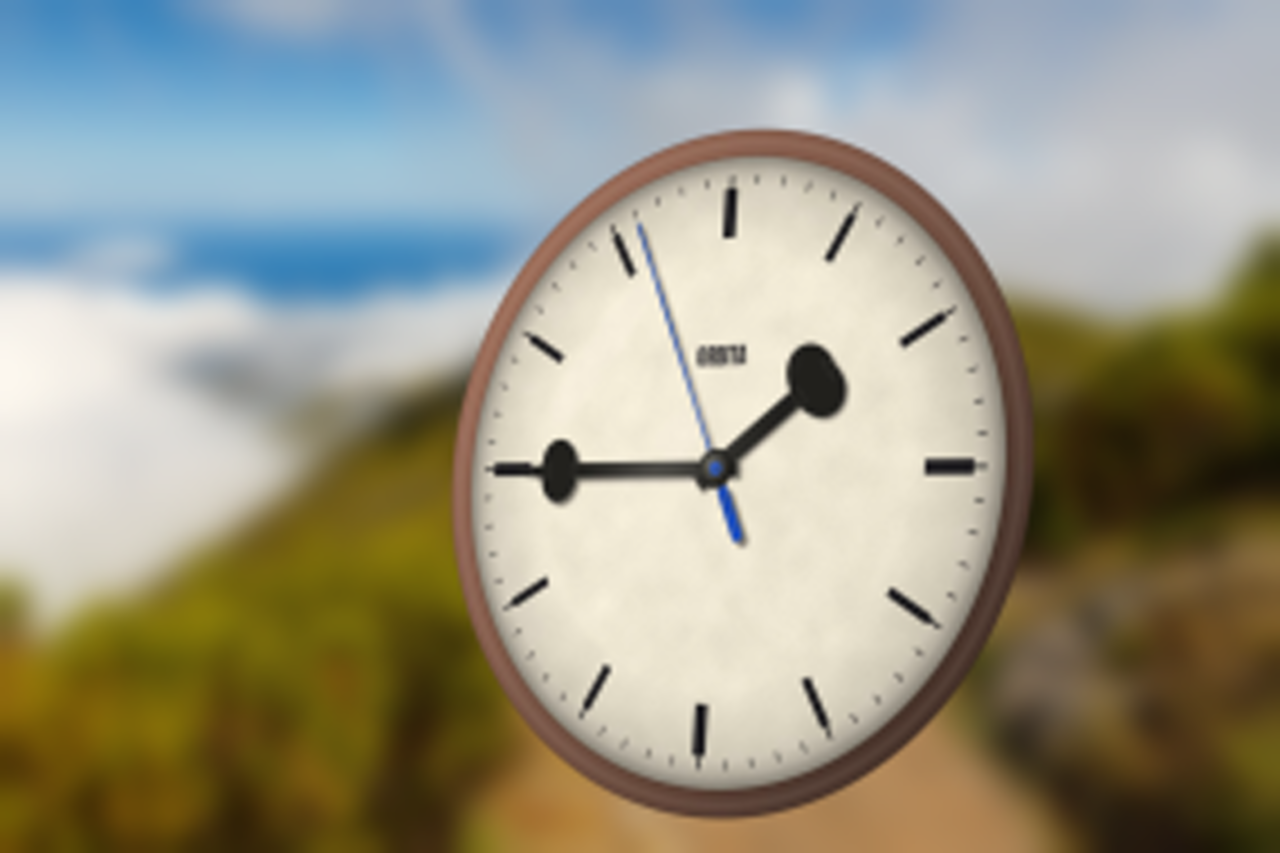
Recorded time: 1:44:56
